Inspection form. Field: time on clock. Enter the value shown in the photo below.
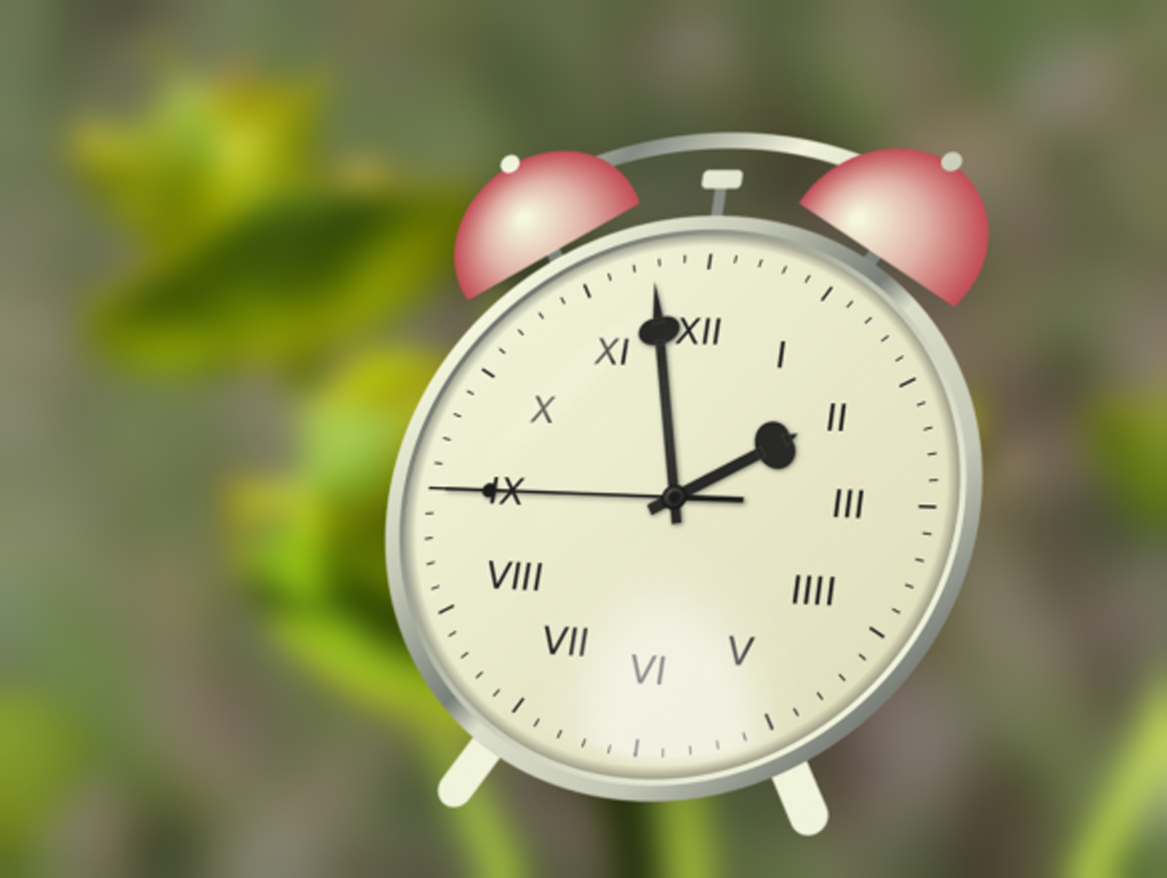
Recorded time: 1:57:45
